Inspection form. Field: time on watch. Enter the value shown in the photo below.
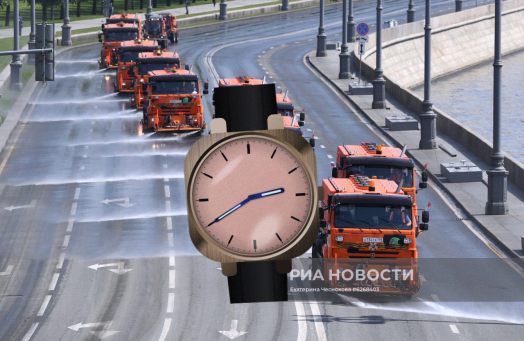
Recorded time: 2:40
